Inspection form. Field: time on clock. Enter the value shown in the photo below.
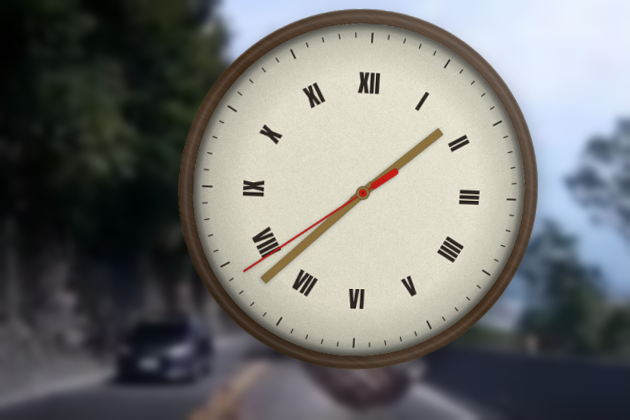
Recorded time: 1:37:39
